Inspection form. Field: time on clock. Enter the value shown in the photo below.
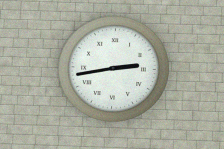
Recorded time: 2:43
